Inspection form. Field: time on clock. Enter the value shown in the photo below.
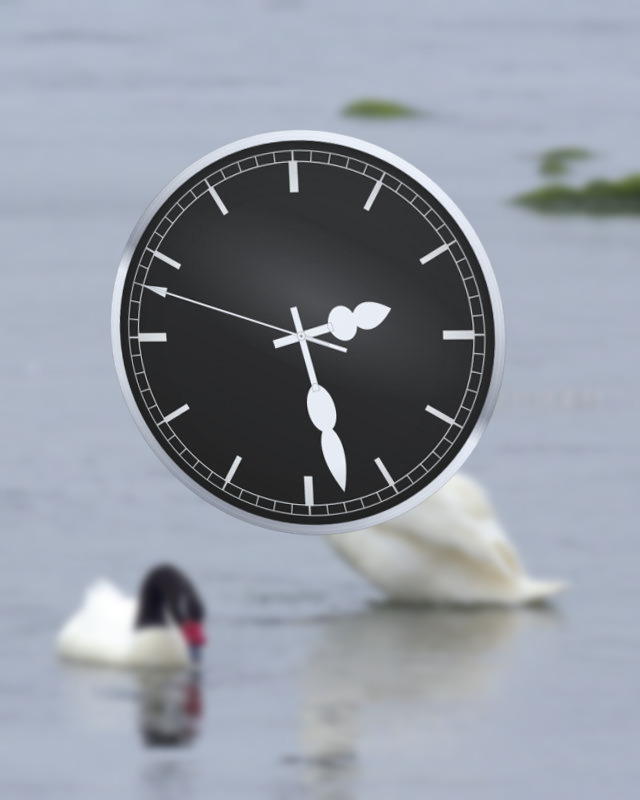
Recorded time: 2:27:48
